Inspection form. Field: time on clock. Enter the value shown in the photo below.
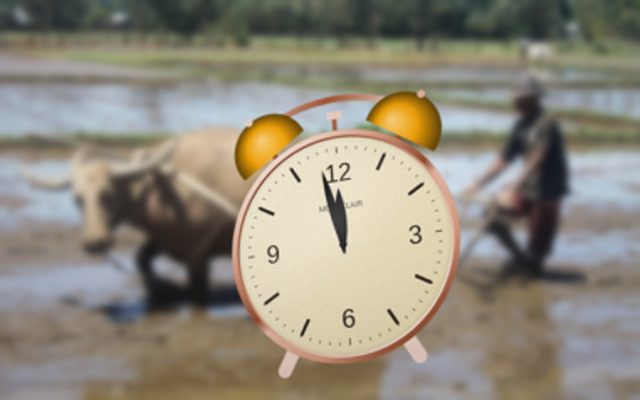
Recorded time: 11:58
